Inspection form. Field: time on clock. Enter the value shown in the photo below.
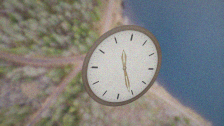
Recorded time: 11:26
